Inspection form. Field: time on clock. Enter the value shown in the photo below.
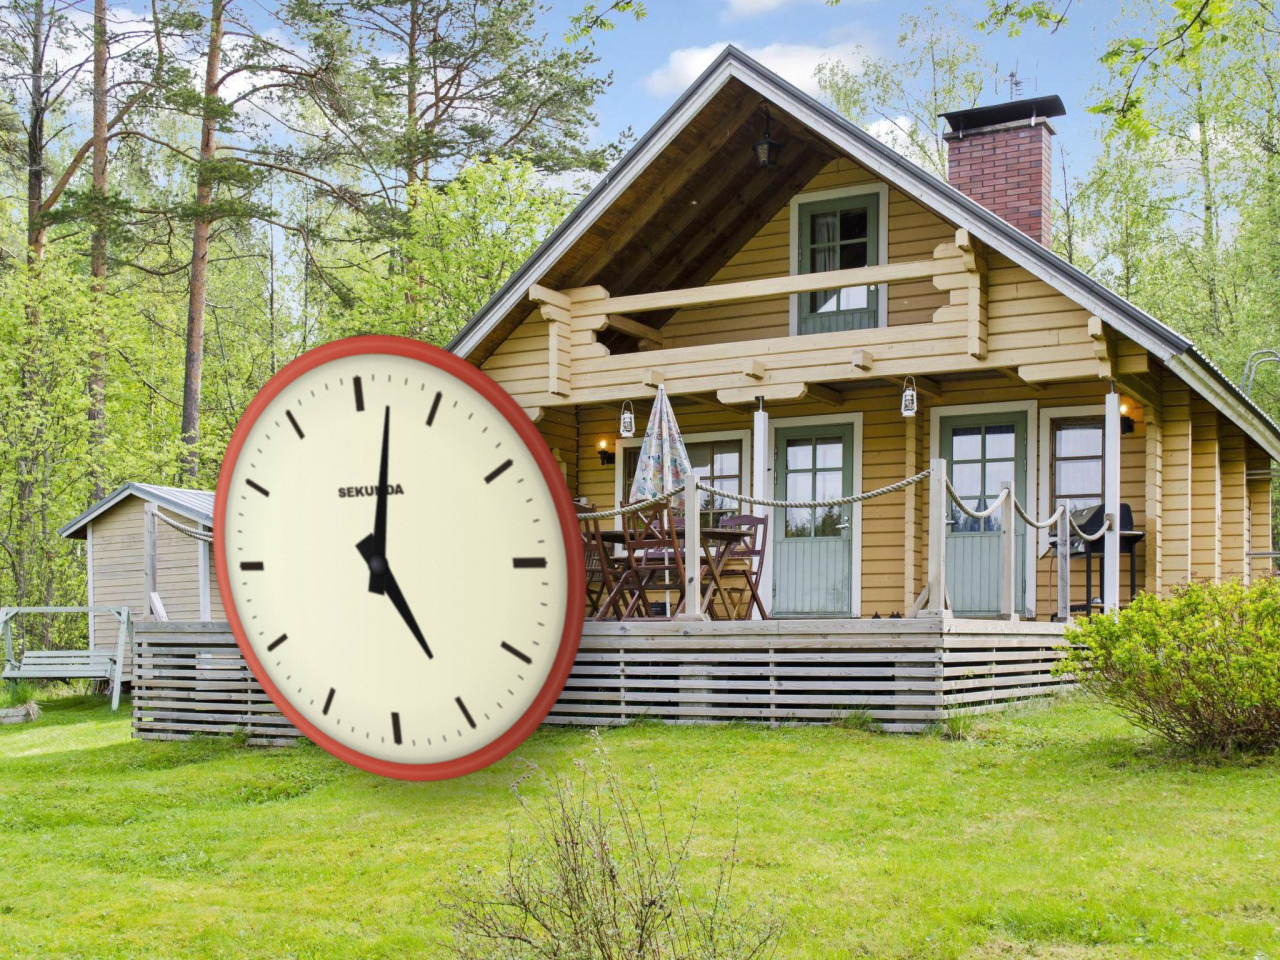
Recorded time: 5:02
